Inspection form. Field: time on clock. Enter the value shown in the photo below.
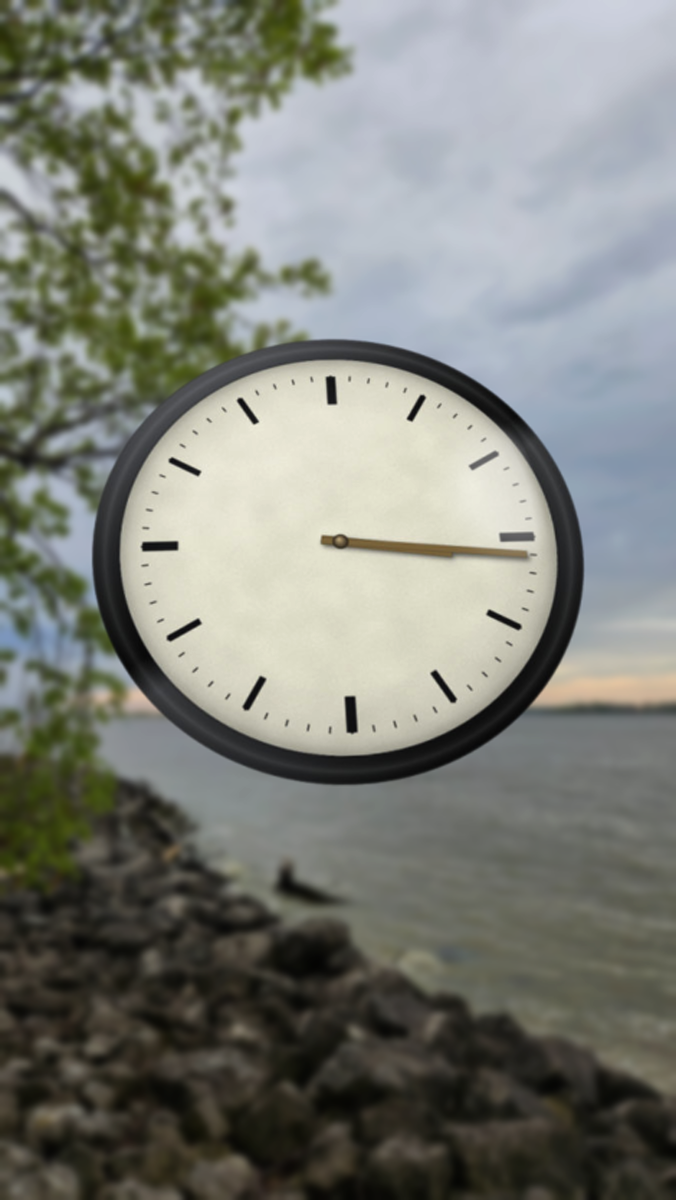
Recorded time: 3:16
